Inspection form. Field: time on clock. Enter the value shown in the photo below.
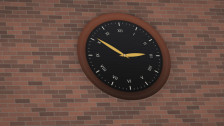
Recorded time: 2:51
